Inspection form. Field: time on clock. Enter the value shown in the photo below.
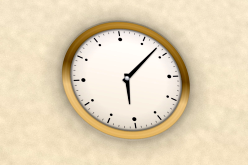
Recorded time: 6:08
